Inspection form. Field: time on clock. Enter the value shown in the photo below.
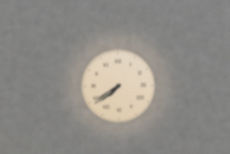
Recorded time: 7:39
